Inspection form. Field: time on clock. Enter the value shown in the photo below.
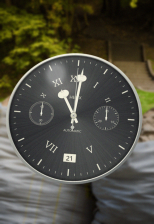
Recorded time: 11:01
